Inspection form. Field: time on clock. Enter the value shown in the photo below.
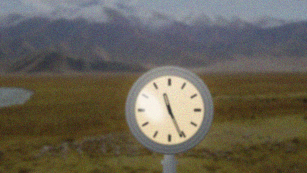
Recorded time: 11:26
